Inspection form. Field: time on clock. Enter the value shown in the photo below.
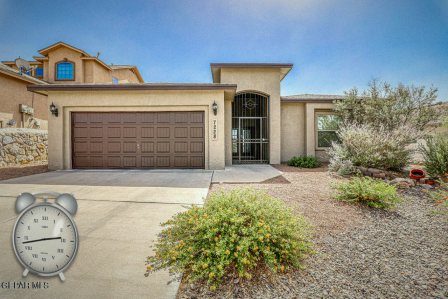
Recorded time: 2:43
